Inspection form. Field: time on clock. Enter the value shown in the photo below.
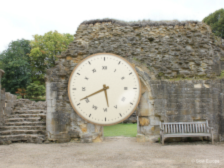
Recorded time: 5:41
